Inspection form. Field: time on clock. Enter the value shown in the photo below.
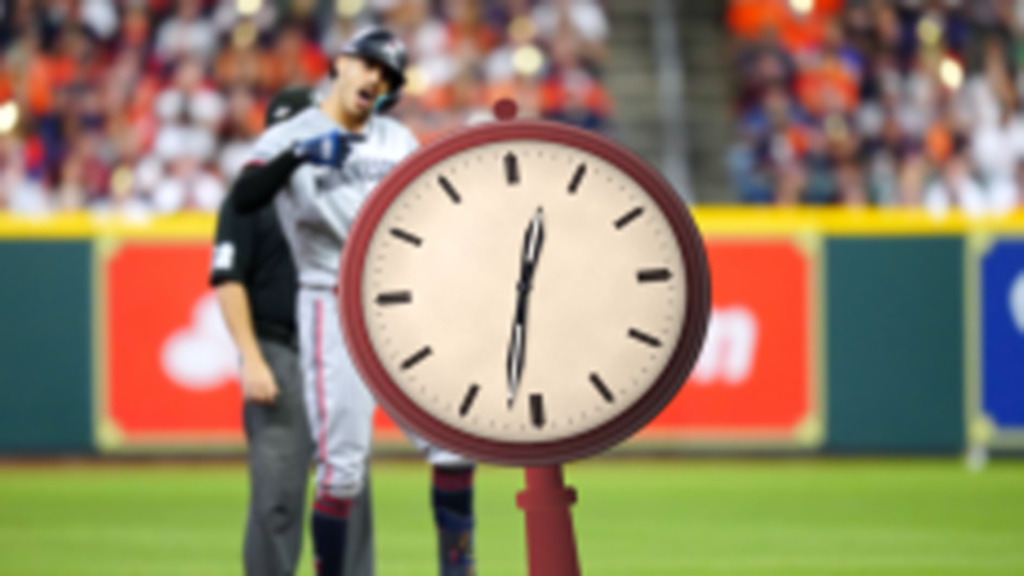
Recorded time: 12:32
